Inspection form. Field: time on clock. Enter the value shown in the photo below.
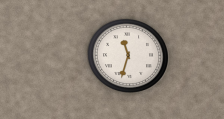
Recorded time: 11:33
